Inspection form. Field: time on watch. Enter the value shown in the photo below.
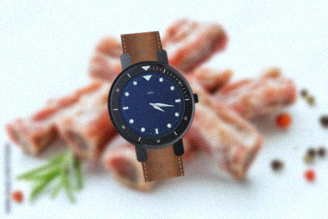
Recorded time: 4:17
